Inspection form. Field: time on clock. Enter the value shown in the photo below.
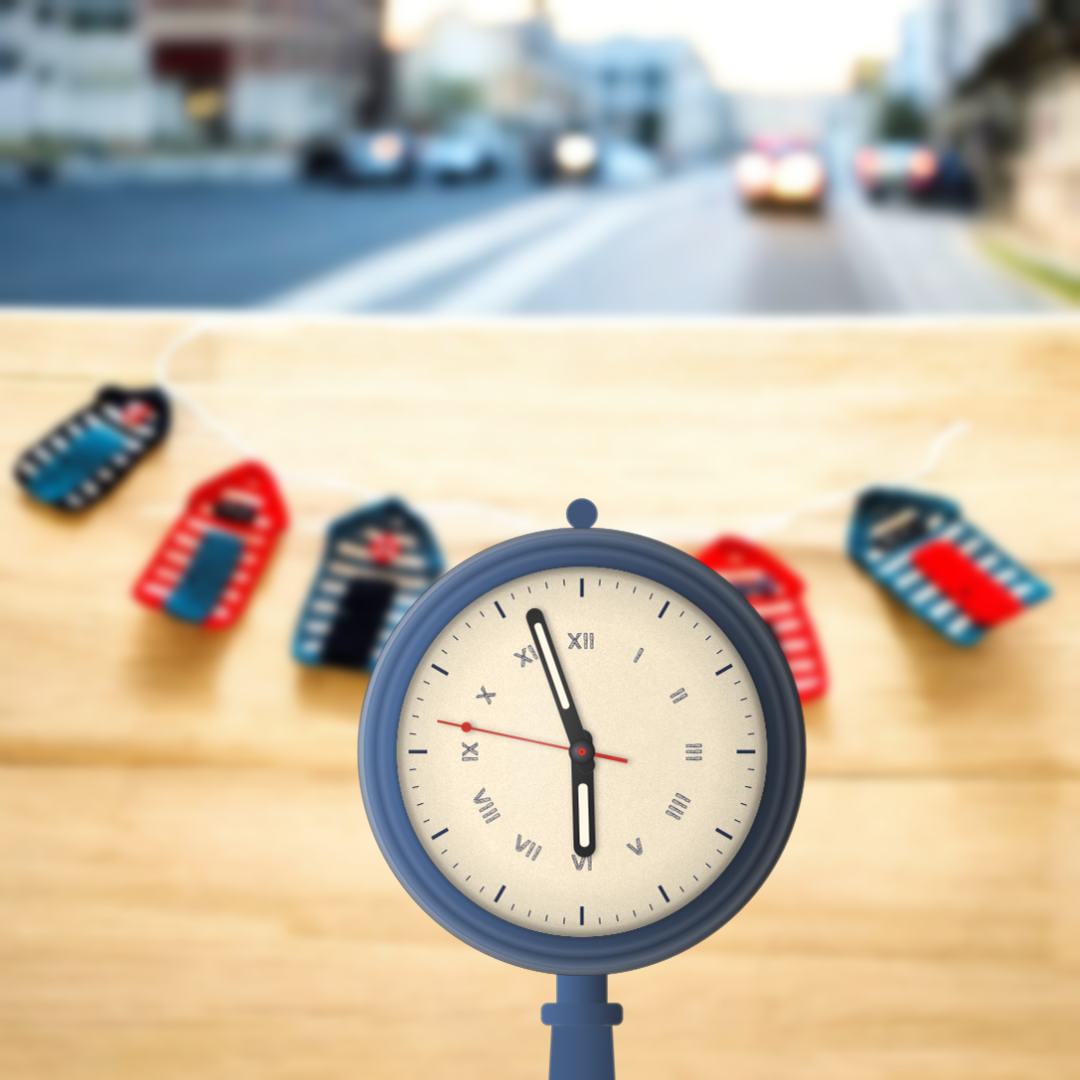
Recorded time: 5:56:47
